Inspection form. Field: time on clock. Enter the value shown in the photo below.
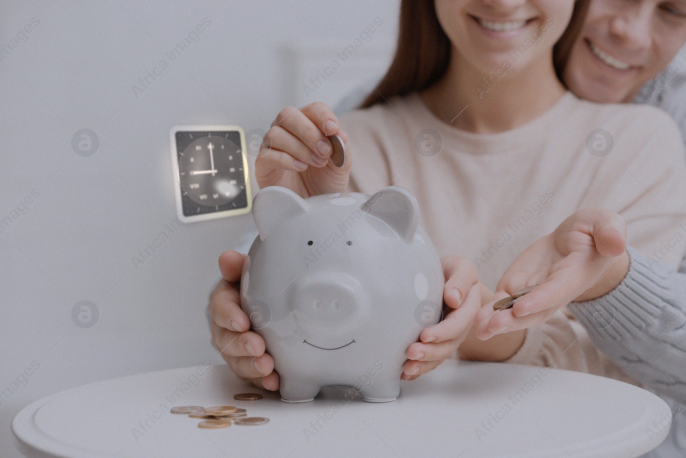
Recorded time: 9:00
